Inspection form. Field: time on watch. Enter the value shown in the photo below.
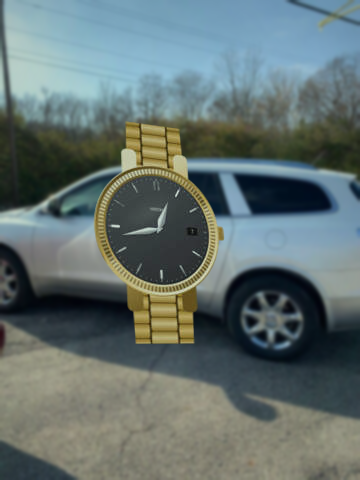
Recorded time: 12:43
